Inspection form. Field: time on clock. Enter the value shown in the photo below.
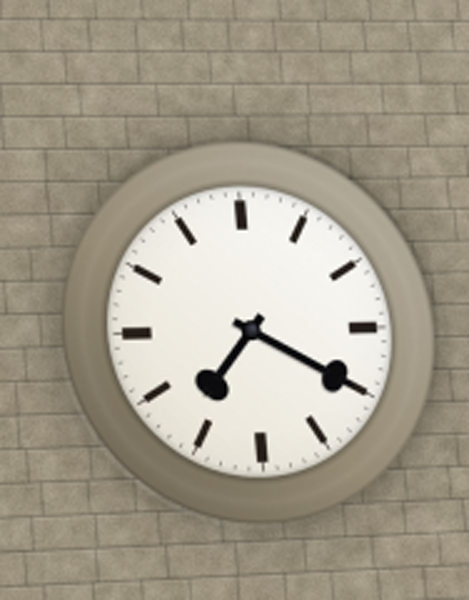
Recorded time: 7:20
